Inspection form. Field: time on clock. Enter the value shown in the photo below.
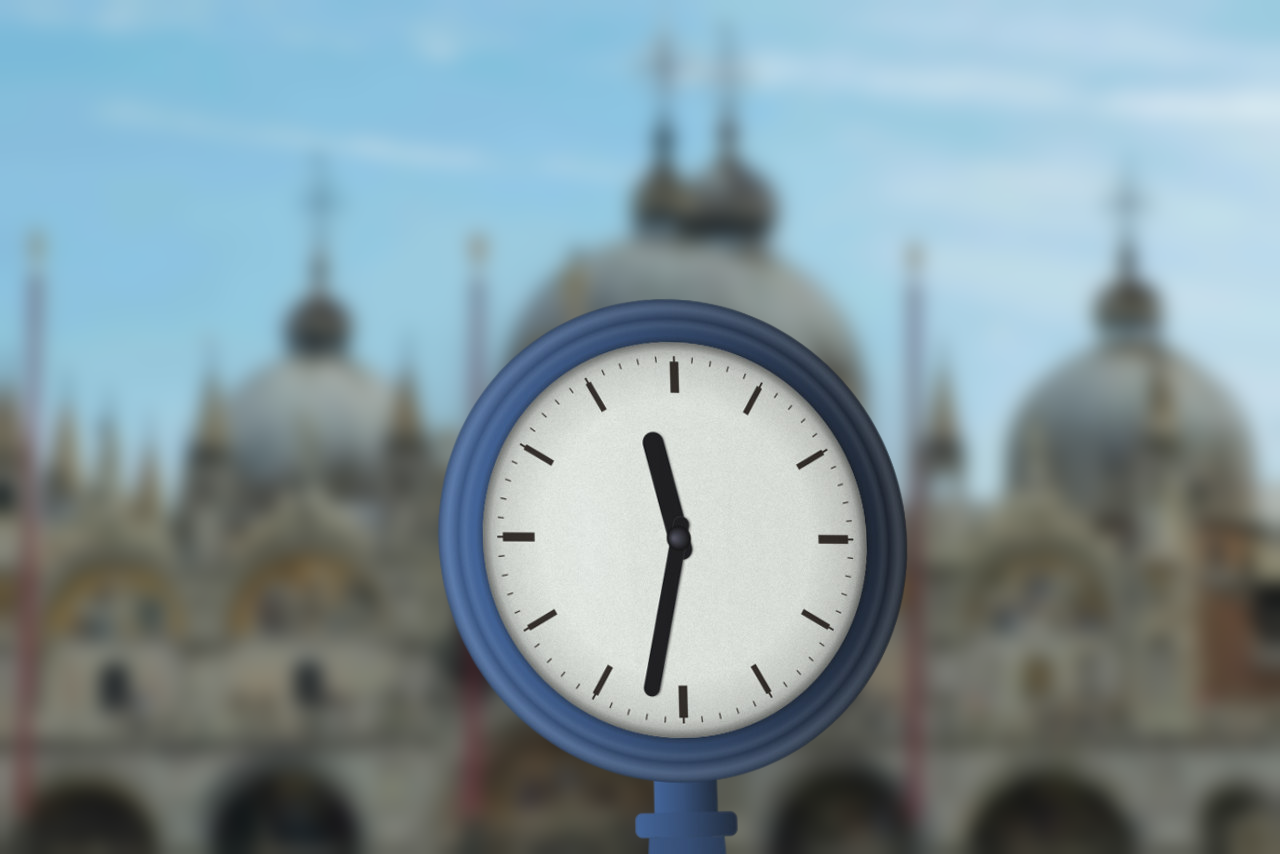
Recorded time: 11:32
